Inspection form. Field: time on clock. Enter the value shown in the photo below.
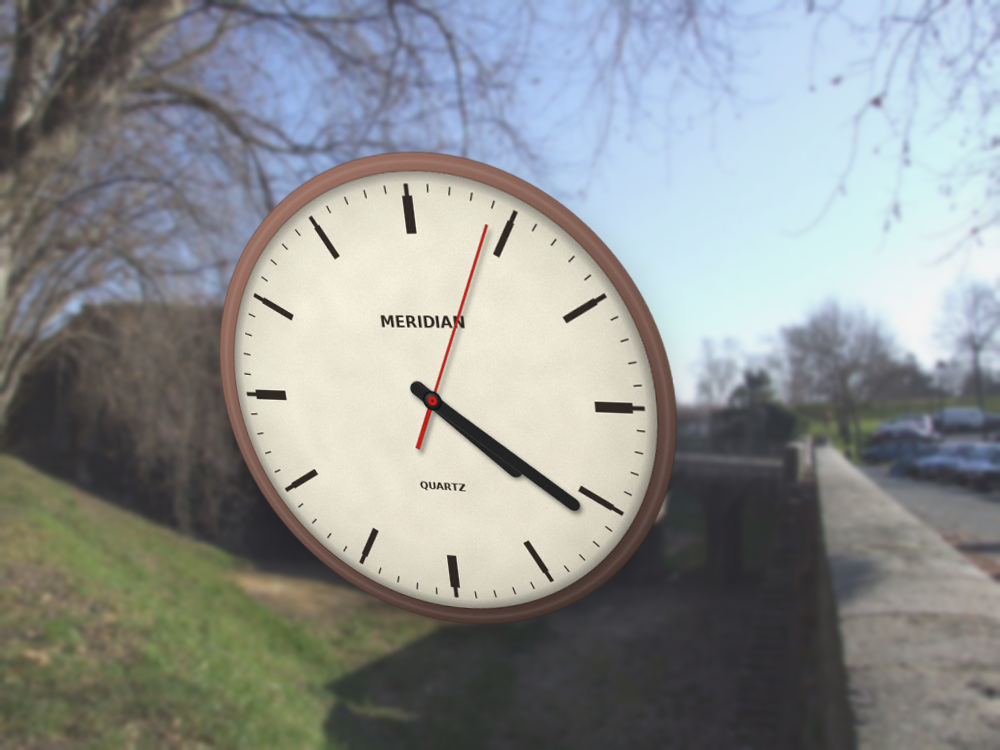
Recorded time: 4:21:04
